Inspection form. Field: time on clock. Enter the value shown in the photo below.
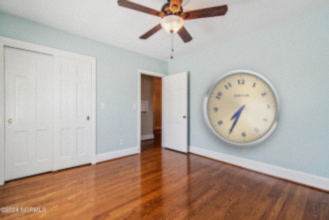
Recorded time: 7:35
